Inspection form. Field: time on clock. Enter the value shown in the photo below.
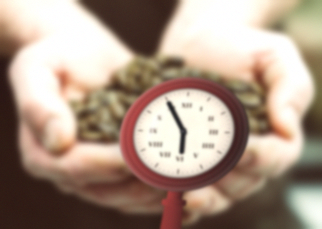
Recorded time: 5:55
